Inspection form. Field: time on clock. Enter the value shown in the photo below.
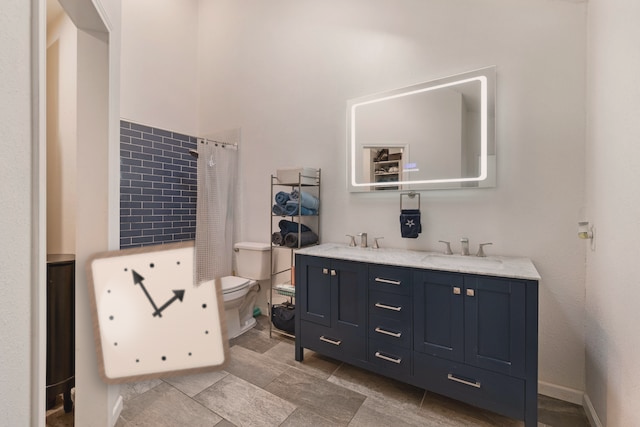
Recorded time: 1:56
